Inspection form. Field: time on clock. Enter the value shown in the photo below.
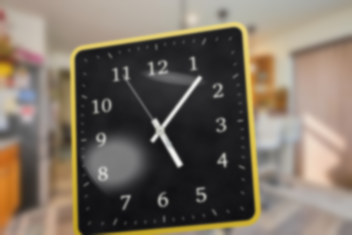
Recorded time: 5:06:55
